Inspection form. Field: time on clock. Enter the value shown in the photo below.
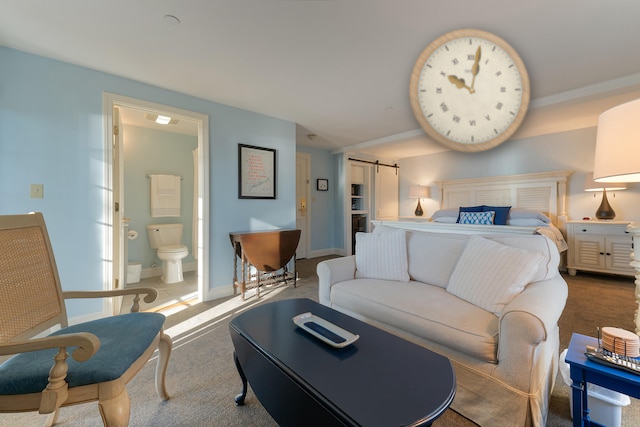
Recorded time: 10:02
